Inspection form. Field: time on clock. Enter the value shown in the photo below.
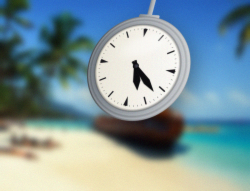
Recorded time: 5:22
